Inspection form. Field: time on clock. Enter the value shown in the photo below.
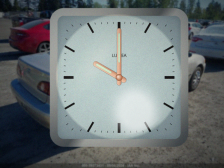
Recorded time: 10:00
